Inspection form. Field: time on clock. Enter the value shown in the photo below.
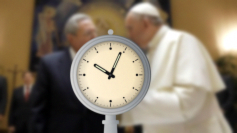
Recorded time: 10:04
